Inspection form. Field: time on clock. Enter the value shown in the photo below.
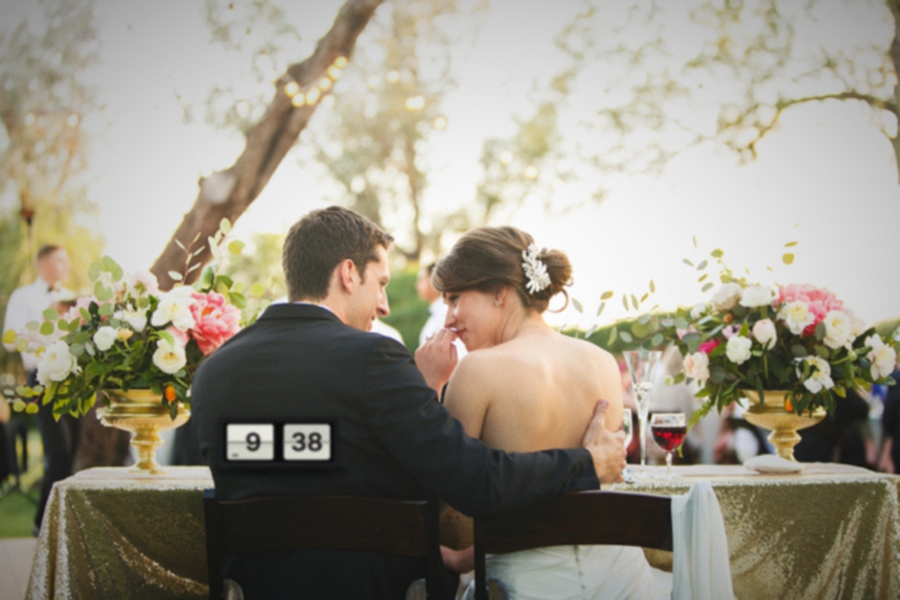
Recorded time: 9:38
